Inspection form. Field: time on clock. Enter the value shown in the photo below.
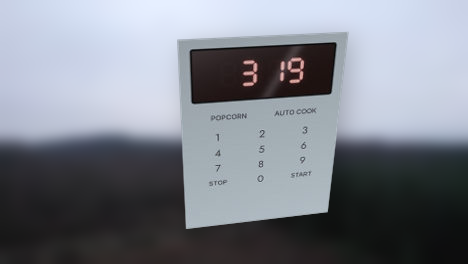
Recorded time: 3:19
